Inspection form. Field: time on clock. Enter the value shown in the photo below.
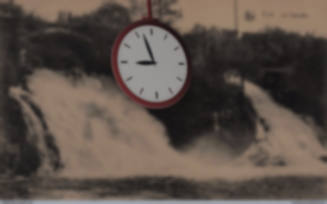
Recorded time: 8:57
